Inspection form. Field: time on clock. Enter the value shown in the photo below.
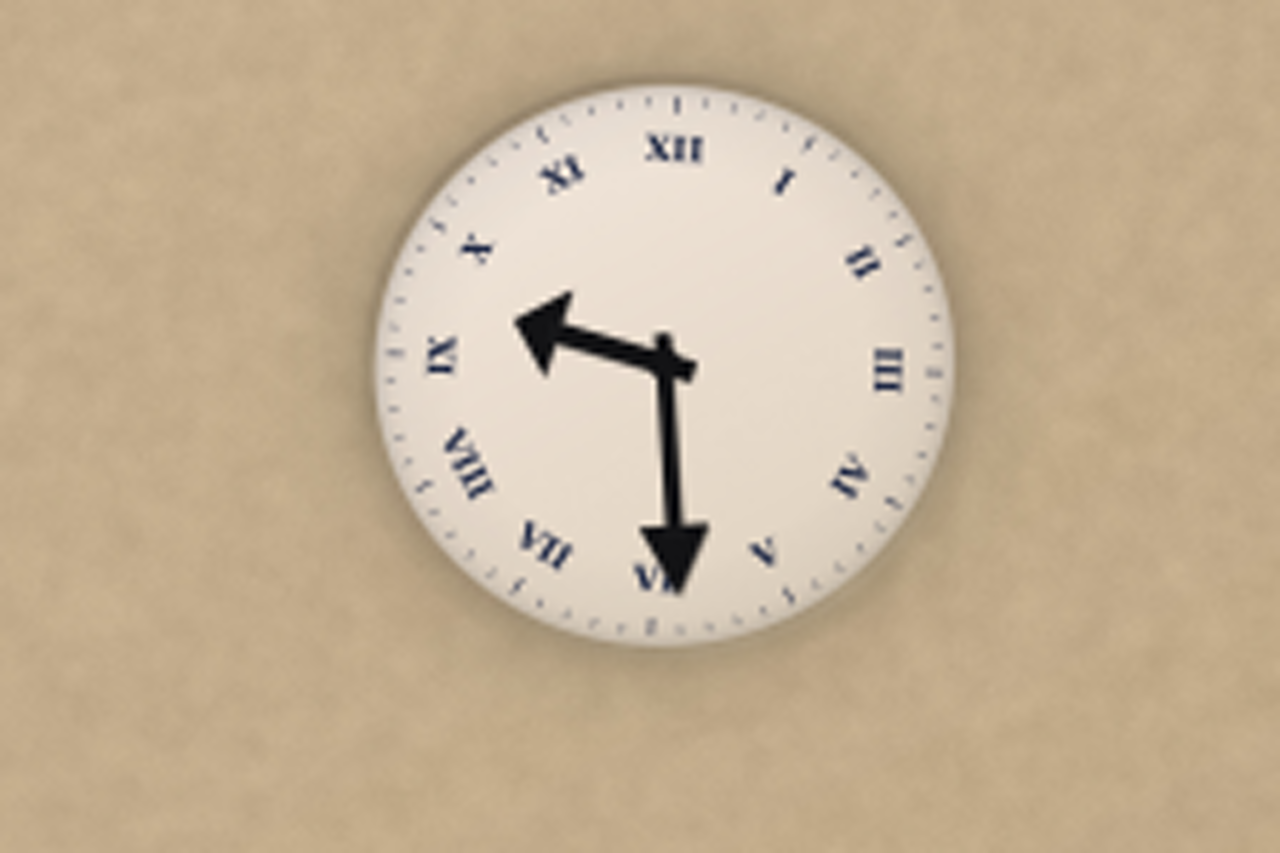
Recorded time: 9:29
